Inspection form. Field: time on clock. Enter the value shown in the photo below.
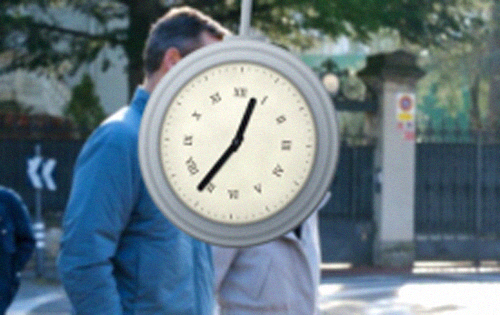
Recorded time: 12:36
